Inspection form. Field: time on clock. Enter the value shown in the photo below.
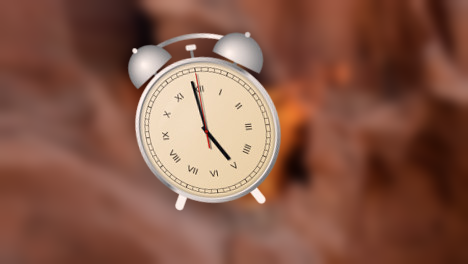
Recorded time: 4:59:00
